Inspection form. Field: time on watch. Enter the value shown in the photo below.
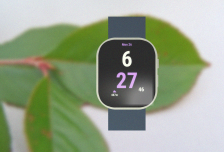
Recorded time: 6:27
